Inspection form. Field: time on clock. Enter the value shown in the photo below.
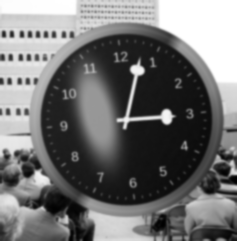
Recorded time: 3:03
